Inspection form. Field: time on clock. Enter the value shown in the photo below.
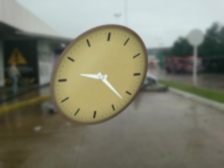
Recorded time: 9:22
